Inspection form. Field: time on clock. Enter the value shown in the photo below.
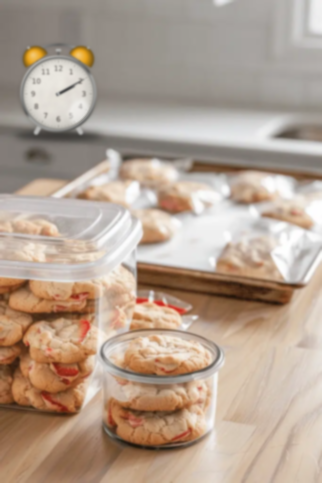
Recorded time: 2:10
